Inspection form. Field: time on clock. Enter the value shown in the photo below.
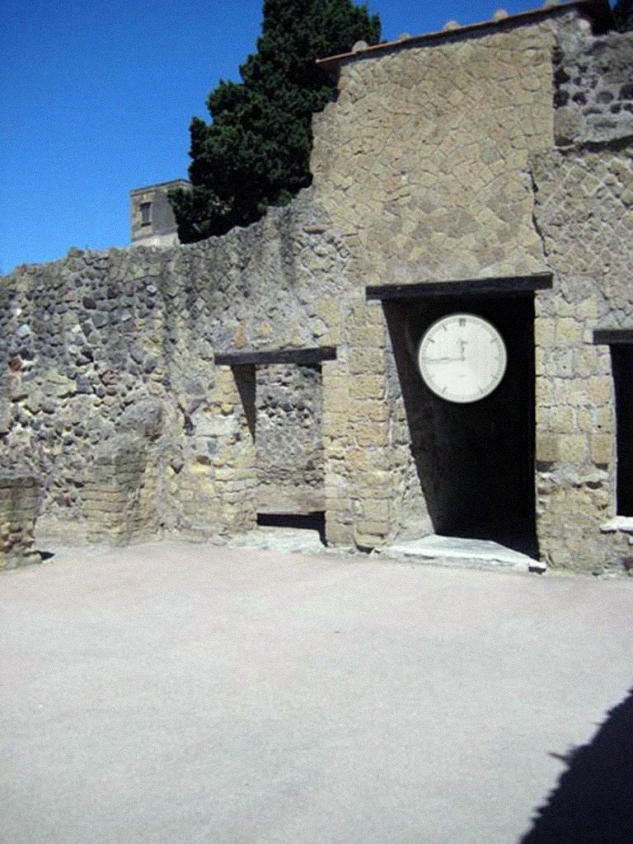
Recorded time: 11:44
